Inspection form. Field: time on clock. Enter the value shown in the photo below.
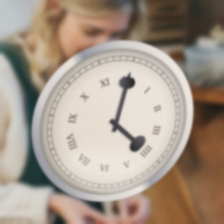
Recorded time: 4:00
